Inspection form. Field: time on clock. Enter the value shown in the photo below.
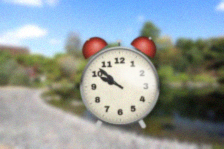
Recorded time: 9:52
